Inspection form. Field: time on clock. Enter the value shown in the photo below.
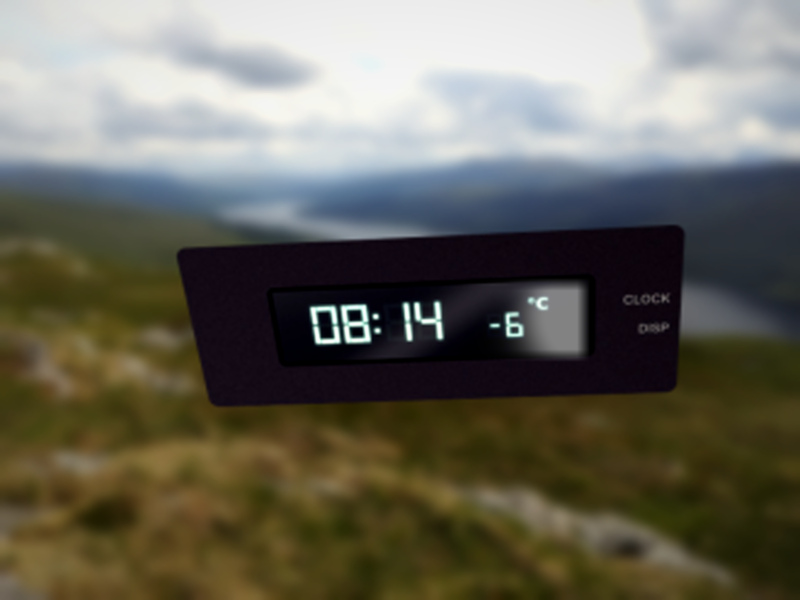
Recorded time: 8:14
